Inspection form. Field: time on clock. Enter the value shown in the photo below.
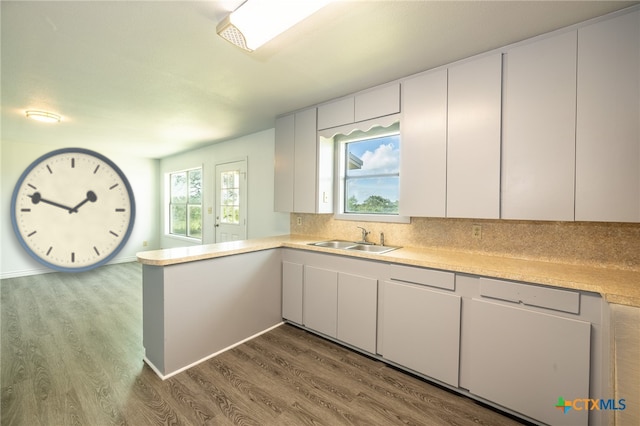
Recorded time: 1:48
